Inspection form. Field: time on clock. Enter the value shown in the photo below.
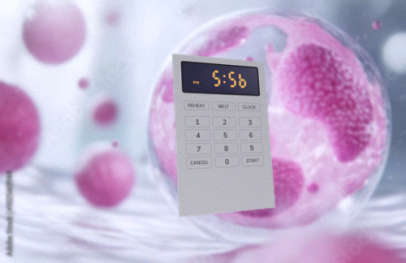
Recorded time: 5:56
